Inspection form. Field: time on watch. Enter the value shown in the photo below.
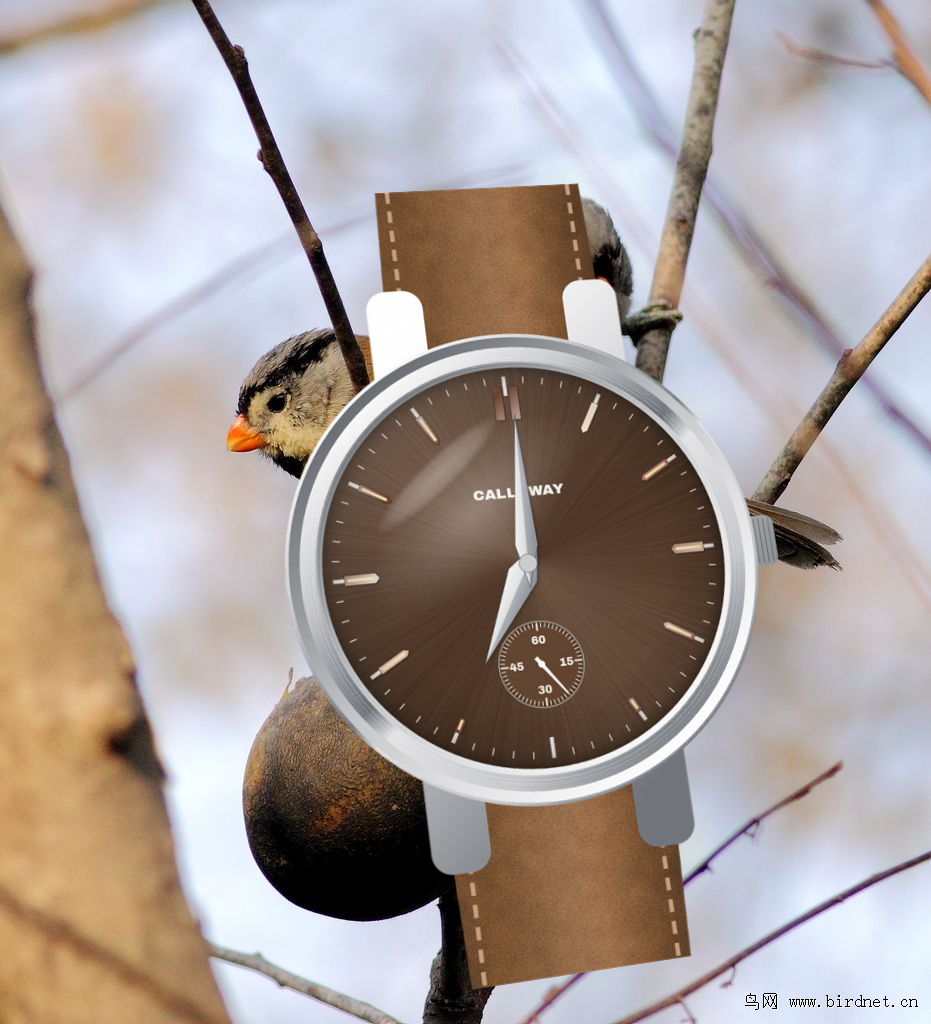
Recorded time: 7:00:24
